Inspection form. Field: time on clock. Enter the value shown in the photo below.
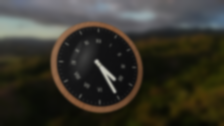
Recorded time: 4:25
